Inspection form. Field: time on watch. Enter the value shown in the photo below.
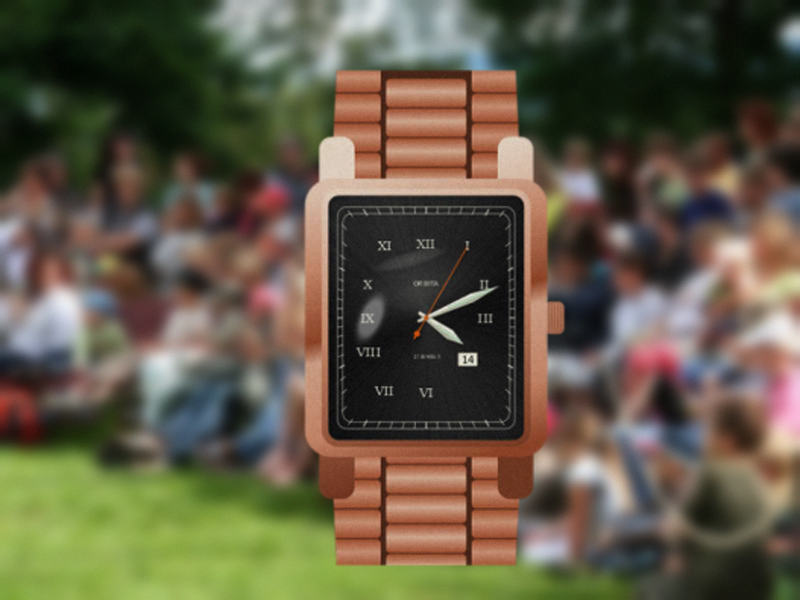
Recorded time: 4:11:05
